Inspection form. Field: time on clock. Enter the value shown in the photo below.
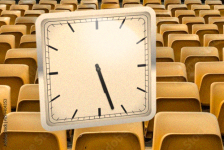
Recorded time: 5:27
